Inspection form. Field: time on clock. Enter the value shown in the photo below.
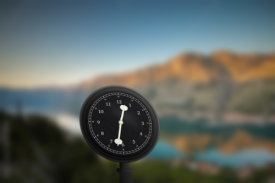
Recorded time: 12:32
